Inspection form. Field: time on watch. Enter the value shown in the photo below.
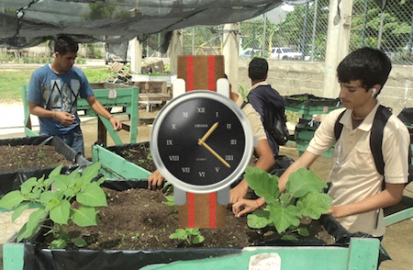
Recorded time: 1:22
